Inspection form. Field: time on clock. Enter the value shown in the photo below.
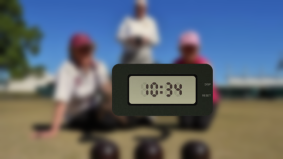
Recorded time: 10:34
